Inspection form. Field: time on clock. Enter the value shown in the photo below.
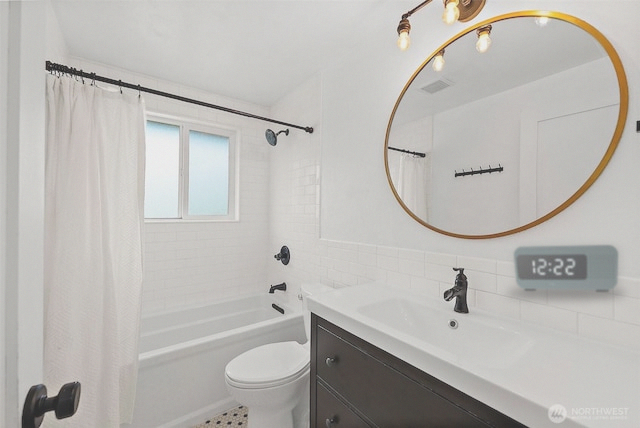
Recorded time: 12:22
